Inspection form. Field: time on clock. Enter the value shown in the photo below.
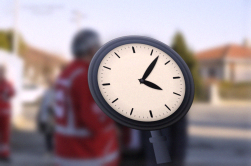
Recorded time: 4:07
